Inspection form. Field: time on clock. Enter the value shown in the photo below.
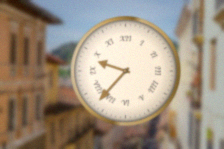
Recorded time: 9:37
